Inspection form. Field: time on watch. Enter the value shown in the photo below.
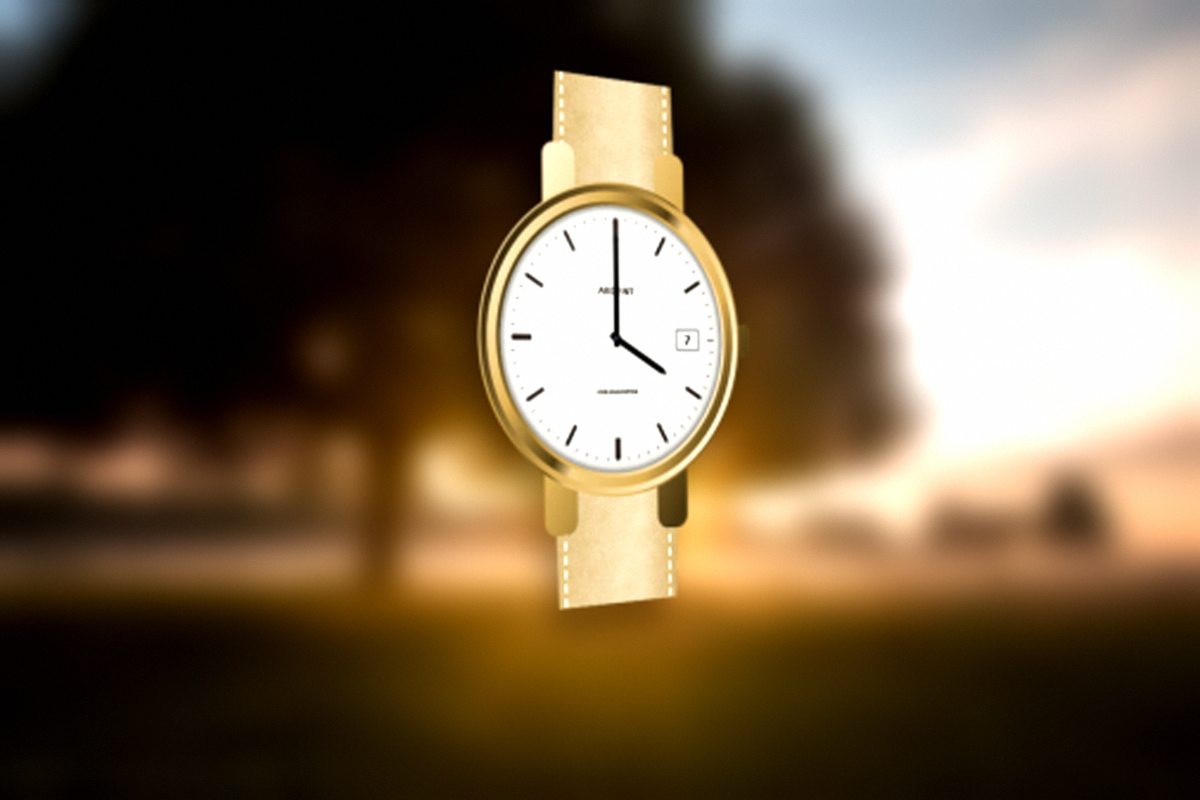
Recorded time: 4:00
